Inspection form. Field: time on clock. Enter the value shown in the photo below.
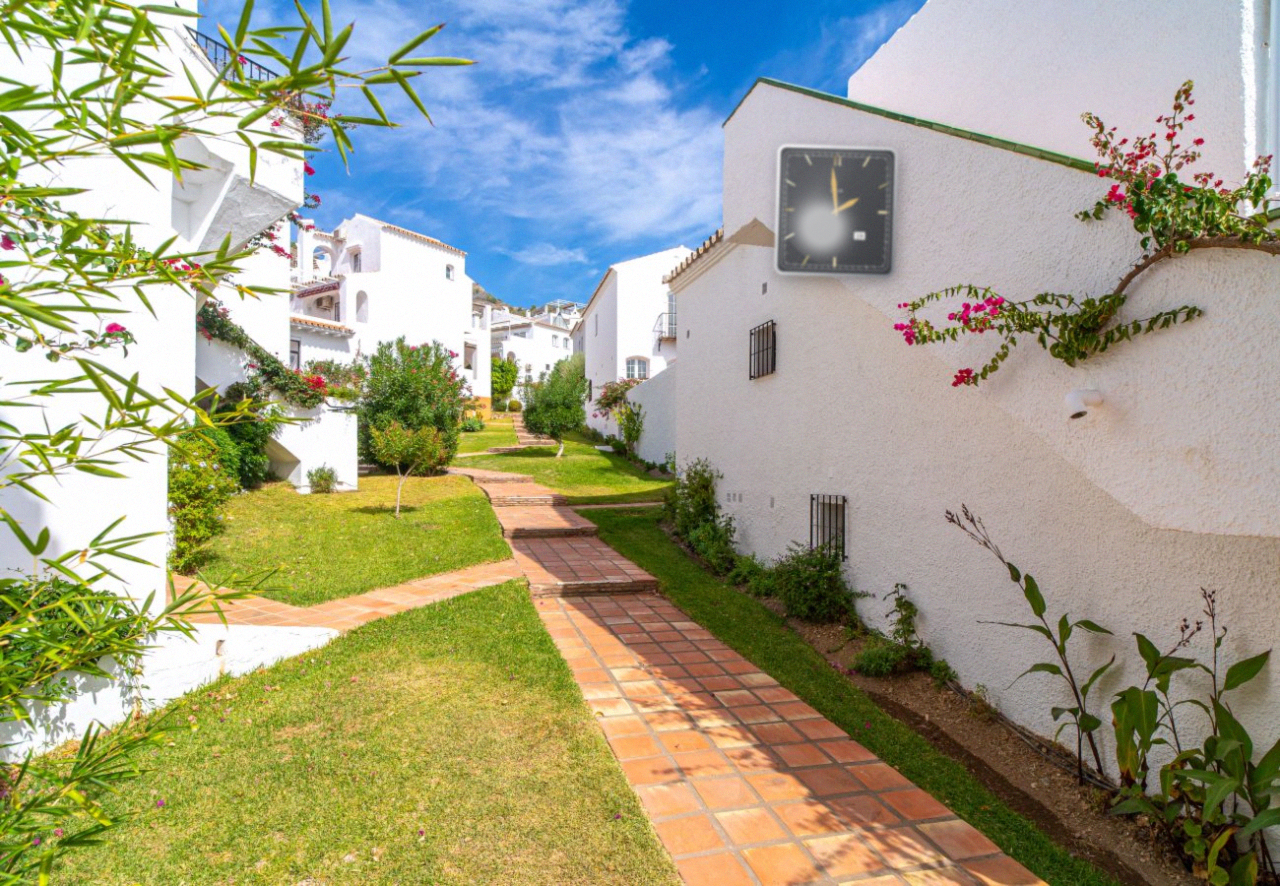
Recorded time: 1:59
